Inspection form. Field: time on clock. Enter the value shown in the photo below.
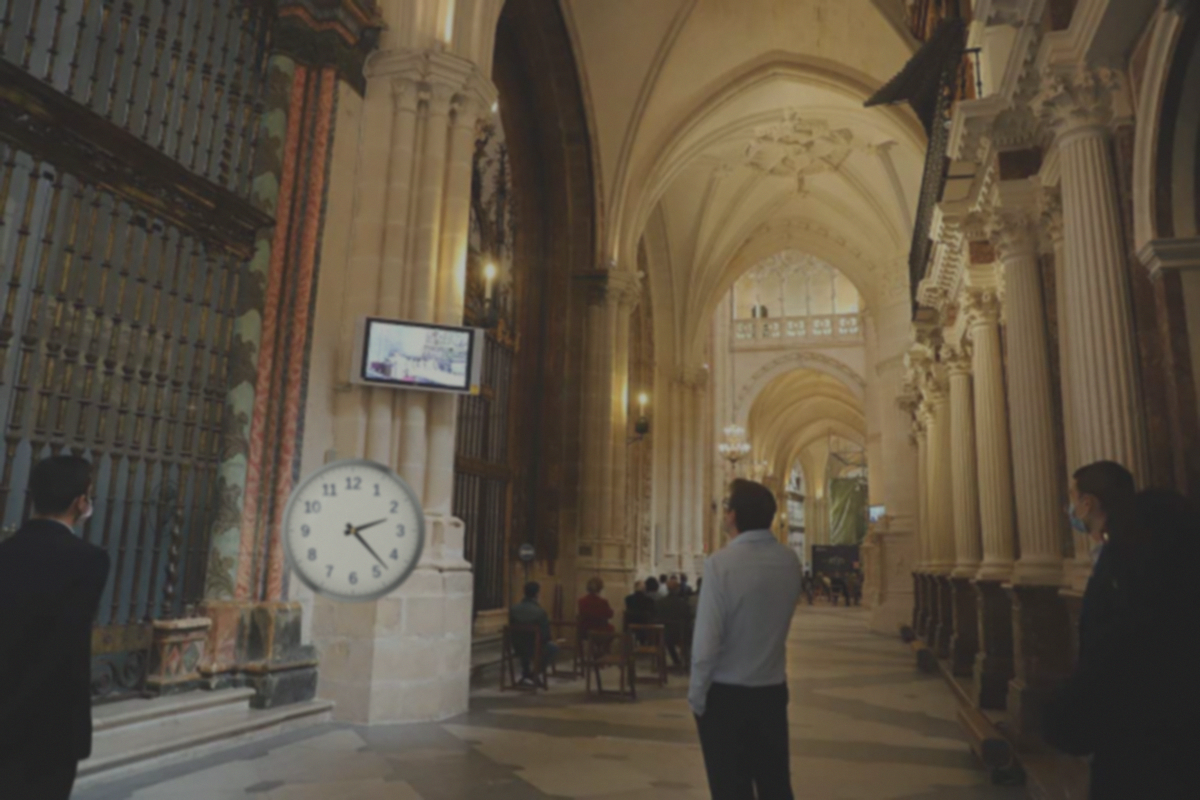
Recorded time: 2:23
